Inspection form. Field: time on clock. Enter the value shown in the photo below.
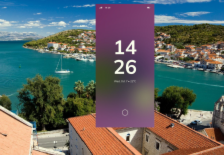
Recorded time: 14:26
